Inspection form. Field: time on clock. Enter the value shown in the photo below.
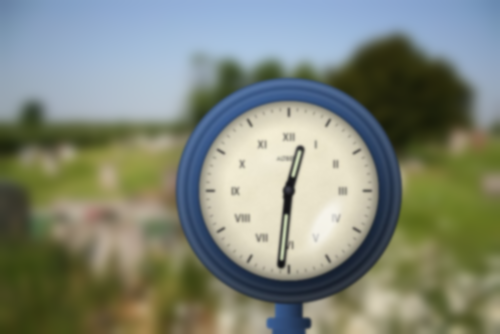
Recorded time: 12:31
